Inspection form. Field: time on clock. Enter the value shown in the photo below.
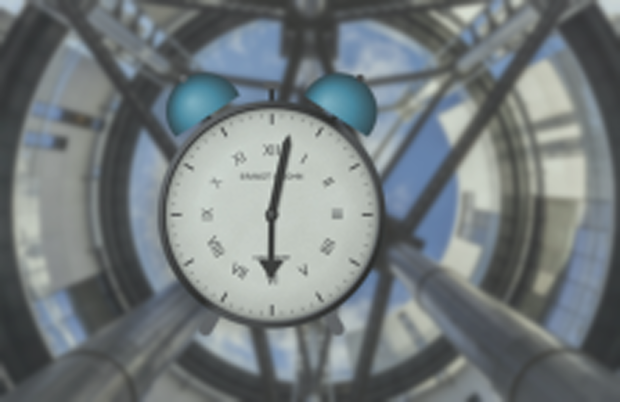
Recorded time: 6:02
